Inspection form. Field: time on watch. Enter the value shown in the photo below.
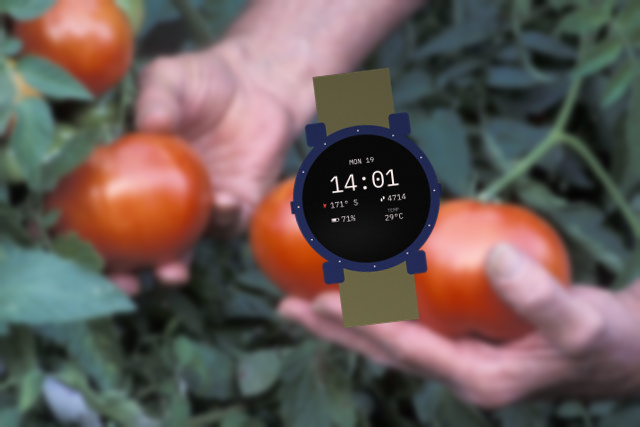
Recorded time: 14:01
